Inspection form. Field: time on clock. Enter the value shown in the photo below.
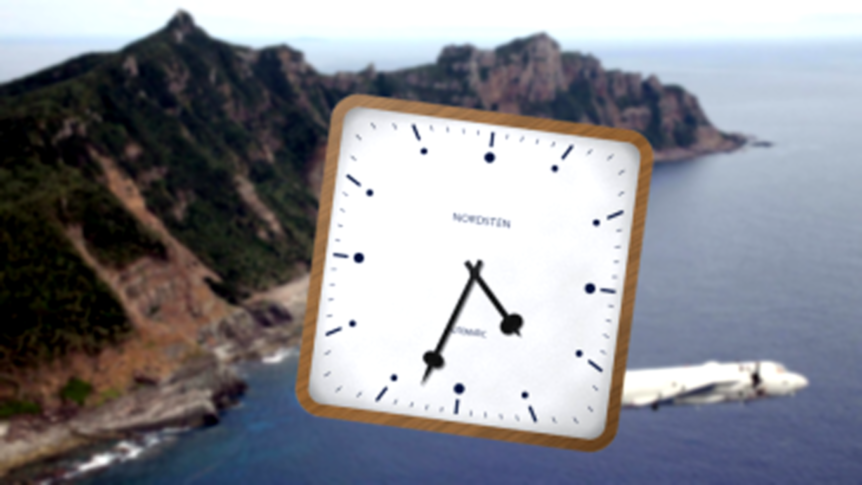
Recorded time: 4:33
